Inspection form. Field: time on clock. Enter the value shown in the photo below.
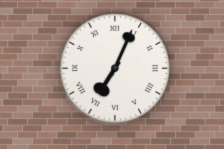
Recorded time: 7:04
